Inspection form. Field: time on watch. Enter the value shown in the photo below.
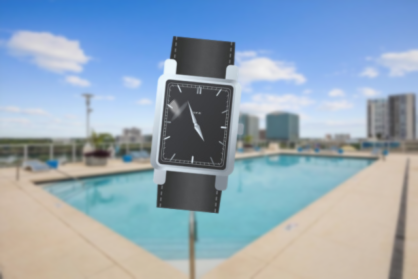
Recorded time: 4:56
